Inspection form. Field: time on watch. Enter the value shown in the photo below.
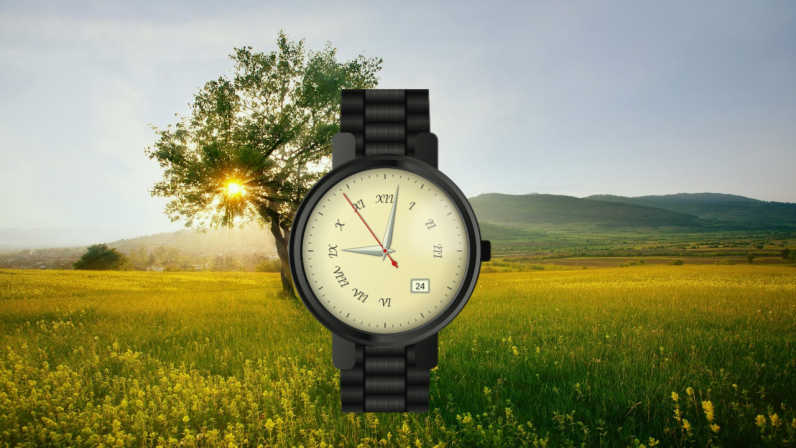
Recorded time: 9:01:54
